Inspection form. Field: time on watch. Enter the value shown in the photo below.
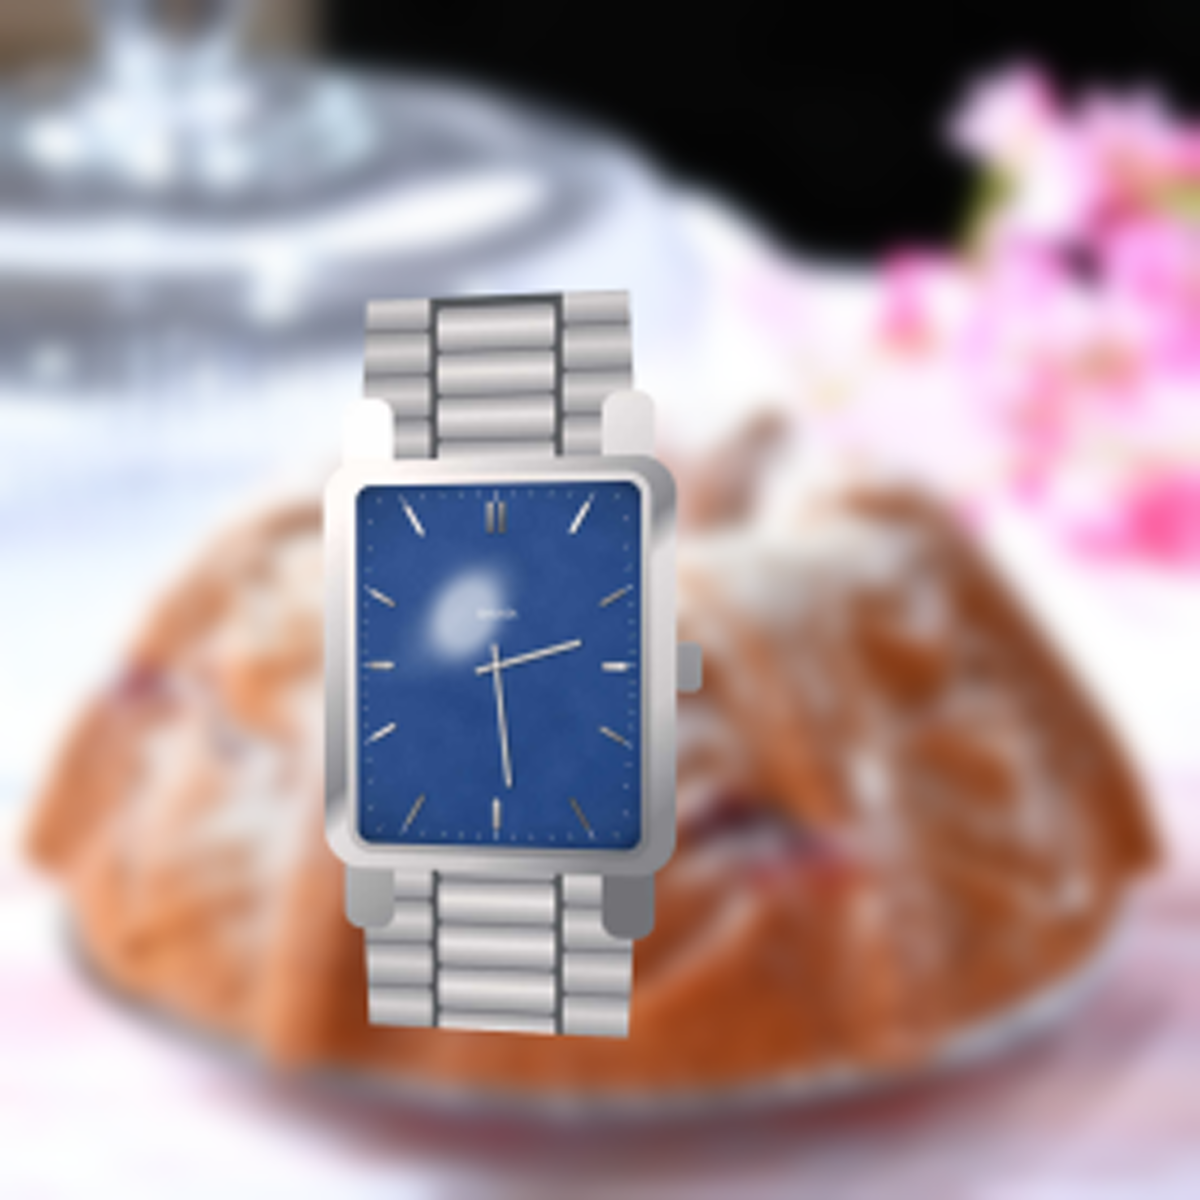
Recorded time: 2:29
